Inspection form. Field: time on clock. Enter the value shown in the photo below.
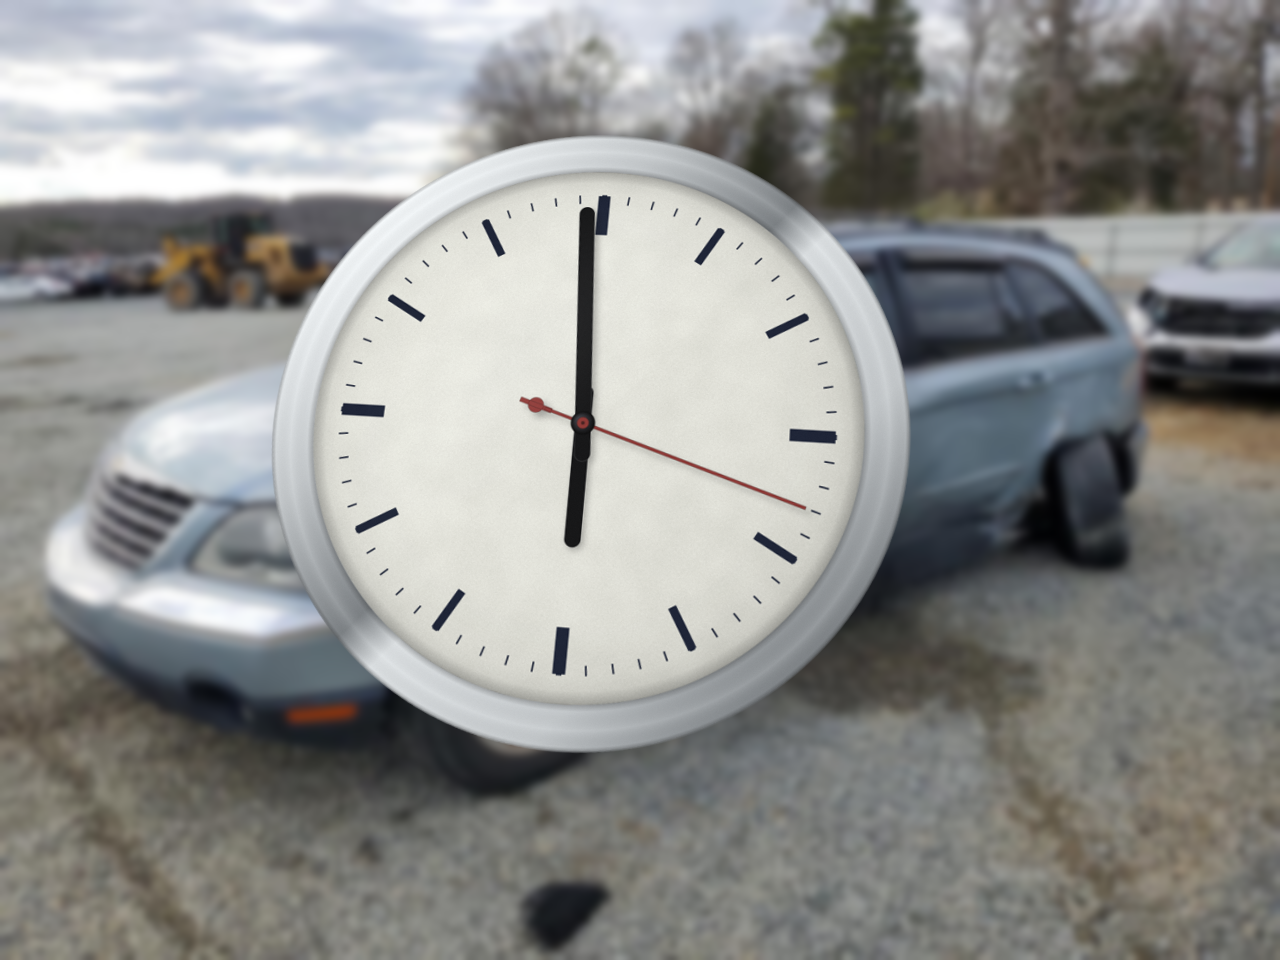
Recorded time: 5:59:18
